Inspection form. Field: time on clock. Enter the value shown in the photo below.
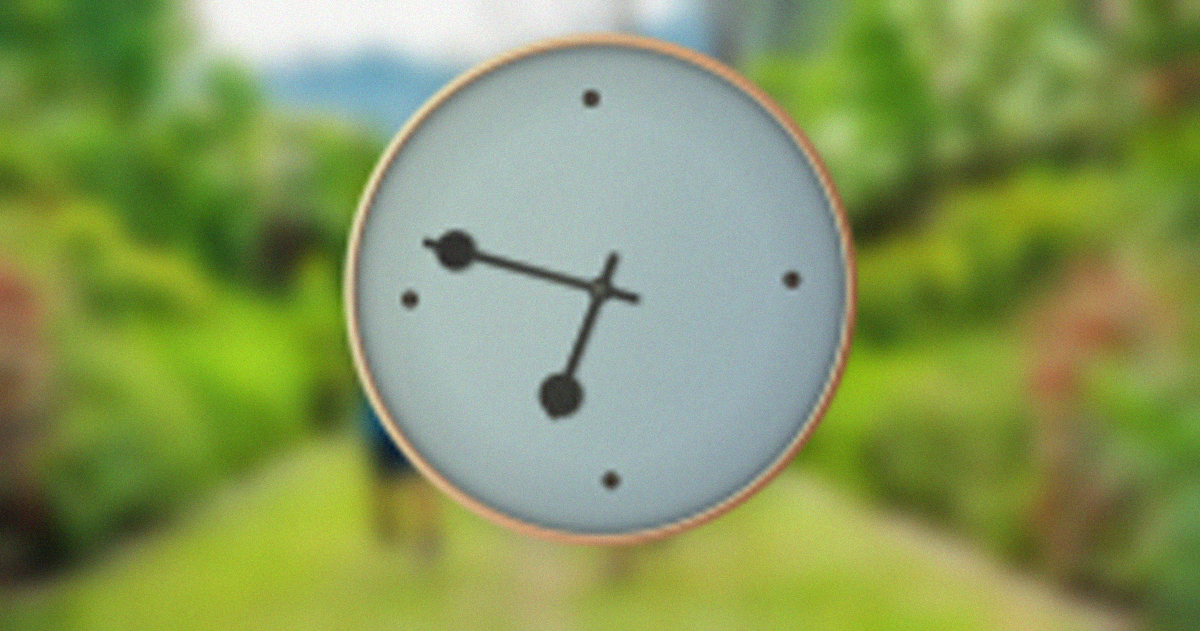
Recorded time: 6:48
